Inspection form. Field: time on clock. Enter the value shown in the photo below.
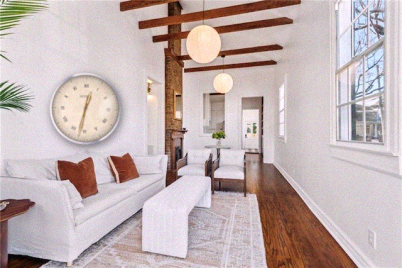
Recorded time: 12:32
